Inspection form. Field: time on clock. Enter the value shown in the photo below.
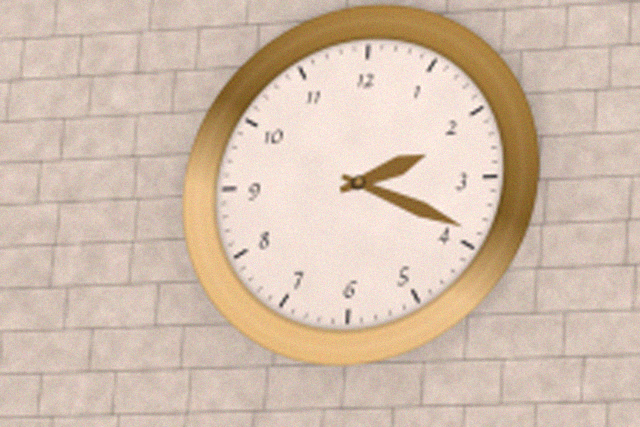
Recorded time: 2:19
